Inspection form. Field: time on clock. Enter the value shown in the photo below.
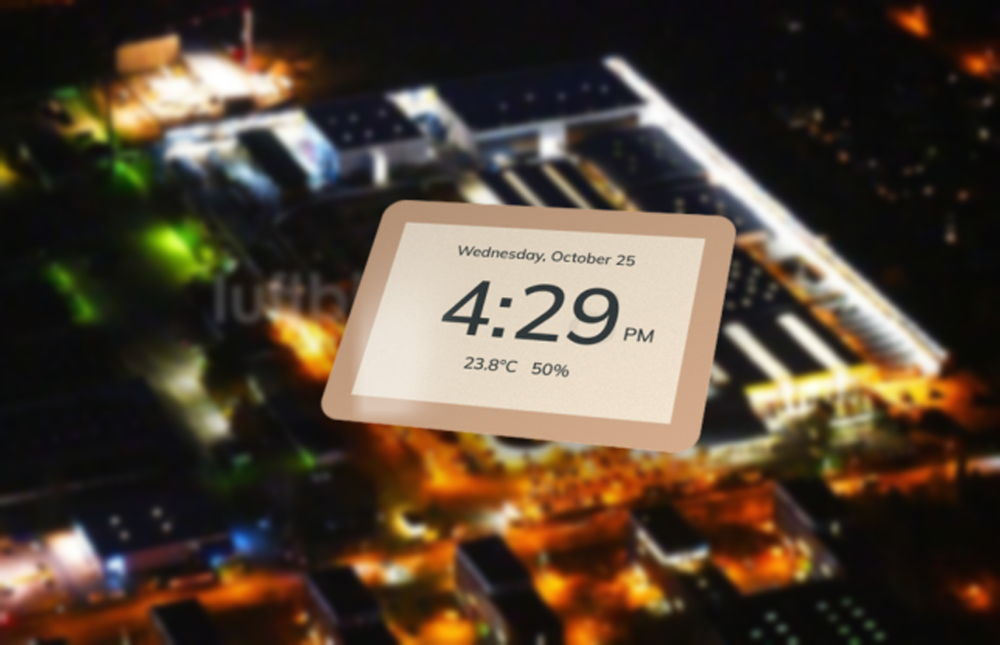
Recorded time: 4:29
